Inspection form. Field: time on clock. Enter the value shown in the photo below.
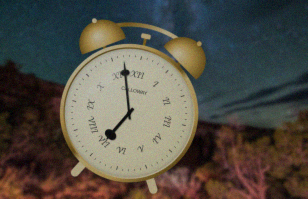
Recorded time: 6:57
